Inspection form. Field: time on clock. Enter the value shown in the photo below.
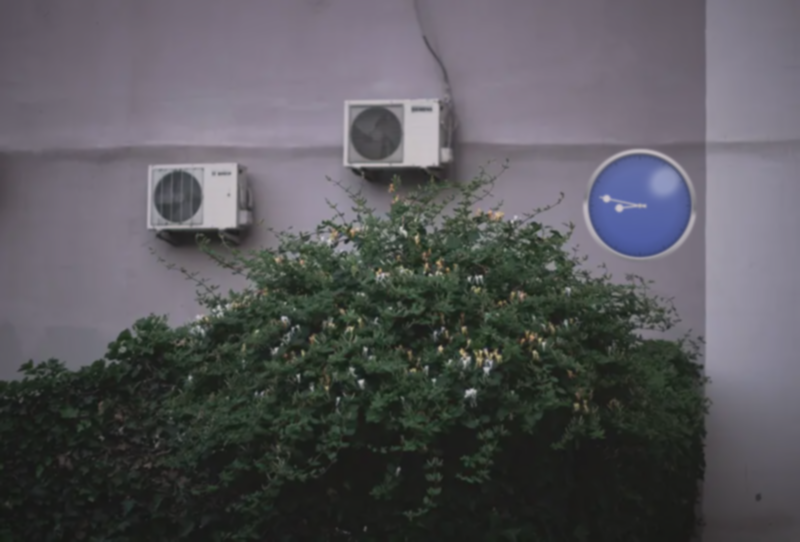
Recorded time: 8:47
